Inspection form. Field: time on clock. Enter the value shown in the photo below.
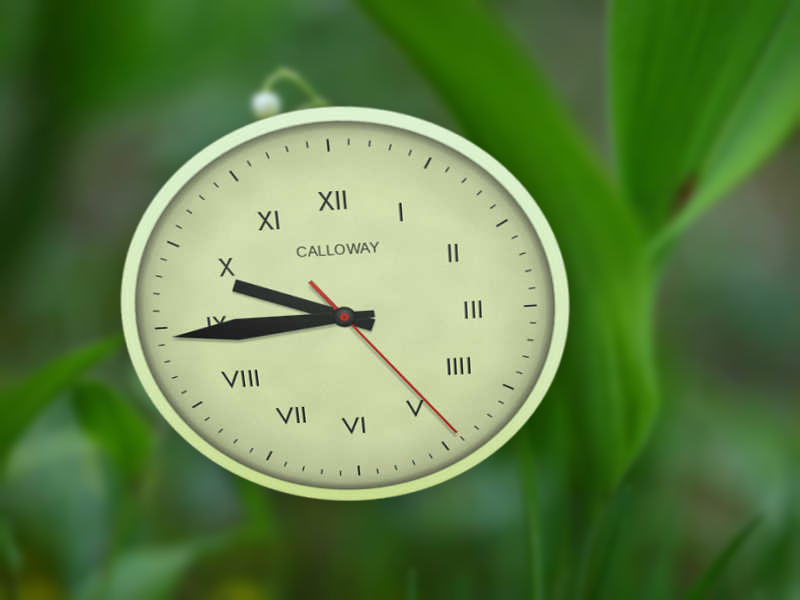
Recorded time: 9:44:24
